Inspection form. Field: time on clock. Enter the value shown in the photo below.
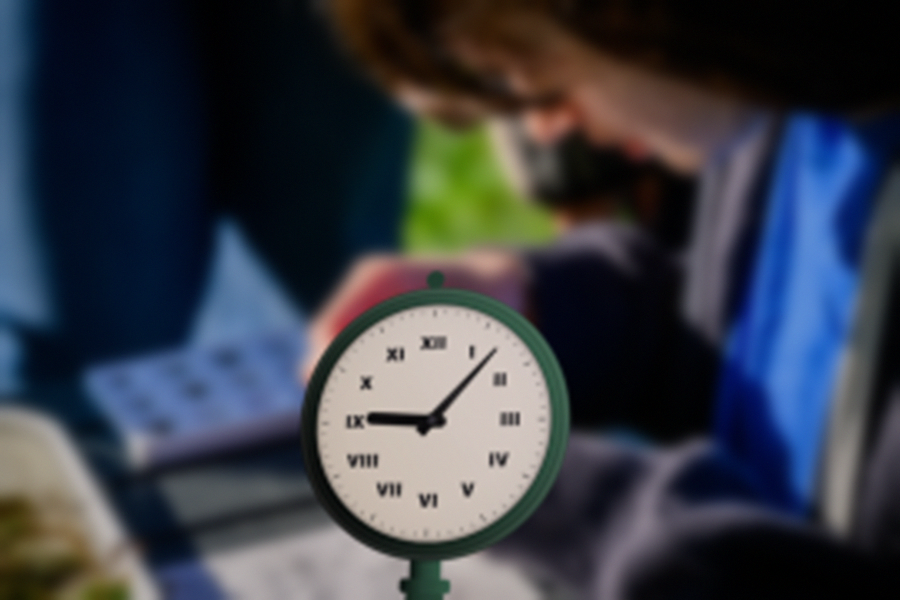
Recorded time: 9:07
